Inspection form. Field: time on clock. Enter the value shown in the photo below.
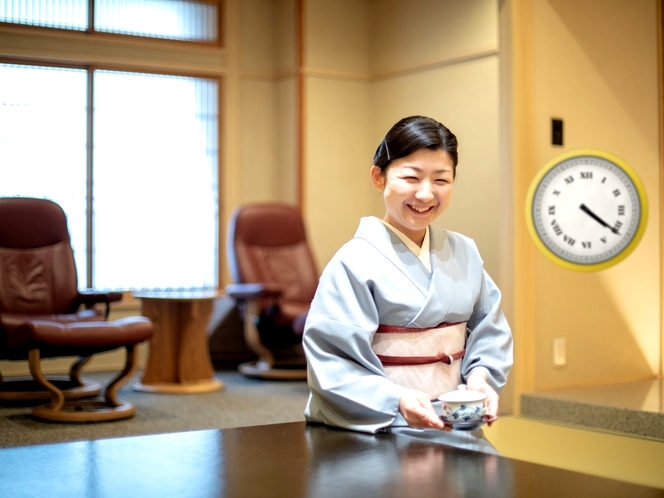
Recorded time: 4:21
